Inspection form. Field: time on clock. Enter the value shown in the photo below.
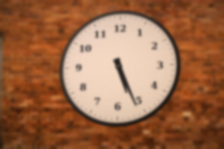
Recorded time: 5:26
